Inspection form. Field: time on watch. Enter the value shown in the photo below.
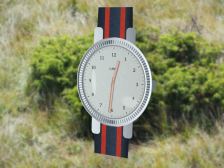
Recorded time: 12:31
